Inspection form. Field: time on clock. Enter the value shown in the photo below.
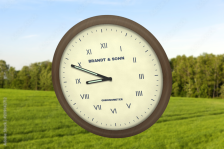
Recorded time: 8:49
